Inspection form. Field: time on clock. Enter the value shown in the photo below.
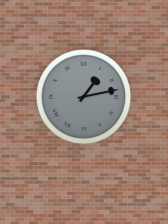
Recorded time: 1:13
